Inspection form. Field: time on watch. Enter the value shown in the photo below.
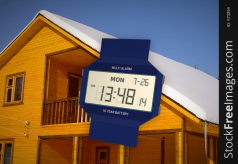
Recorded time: 13:48:14
